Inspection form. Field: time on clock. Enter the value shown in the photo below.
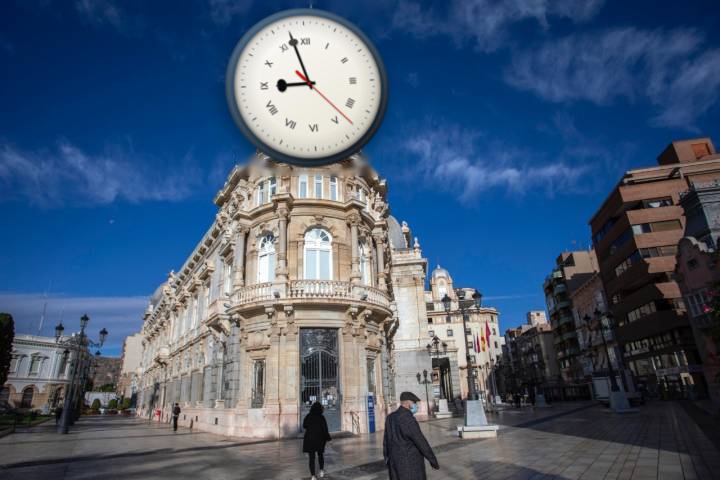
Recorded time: 8:57:23
